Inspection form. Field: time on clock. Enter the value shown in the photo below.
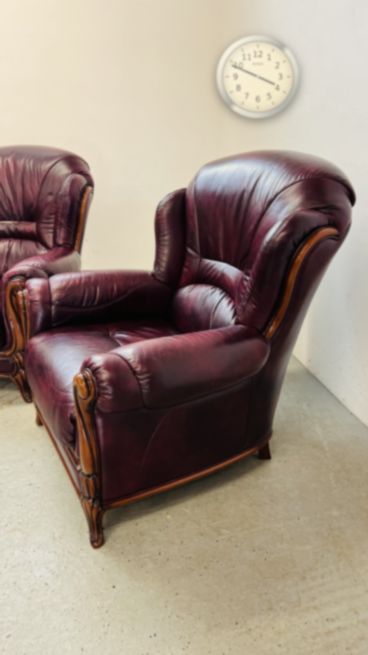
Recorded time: 3:49
